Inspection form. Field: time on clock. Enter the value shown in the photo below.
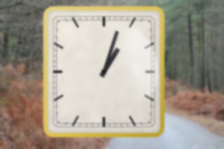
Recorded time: 1:03
